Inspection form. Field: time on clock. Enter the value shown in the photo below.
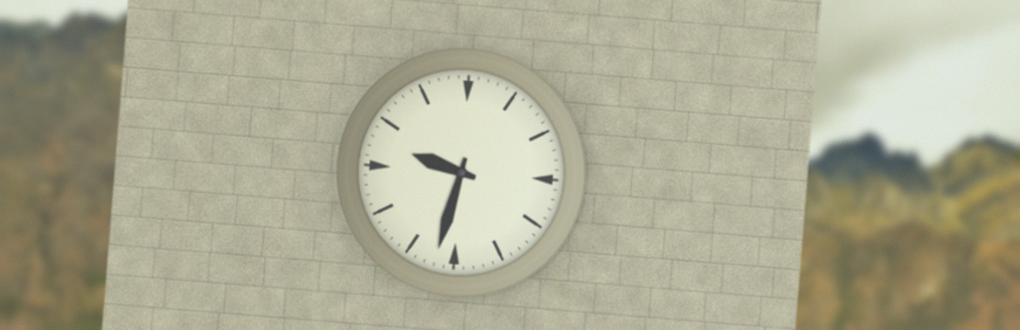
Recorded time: 9:32
